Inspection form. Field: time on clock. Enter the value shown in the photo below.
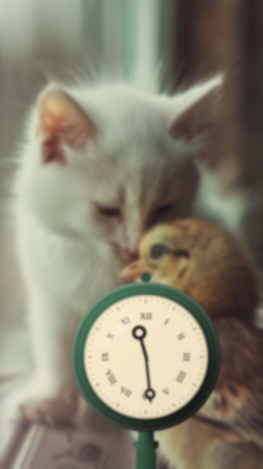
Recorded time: 11:29
